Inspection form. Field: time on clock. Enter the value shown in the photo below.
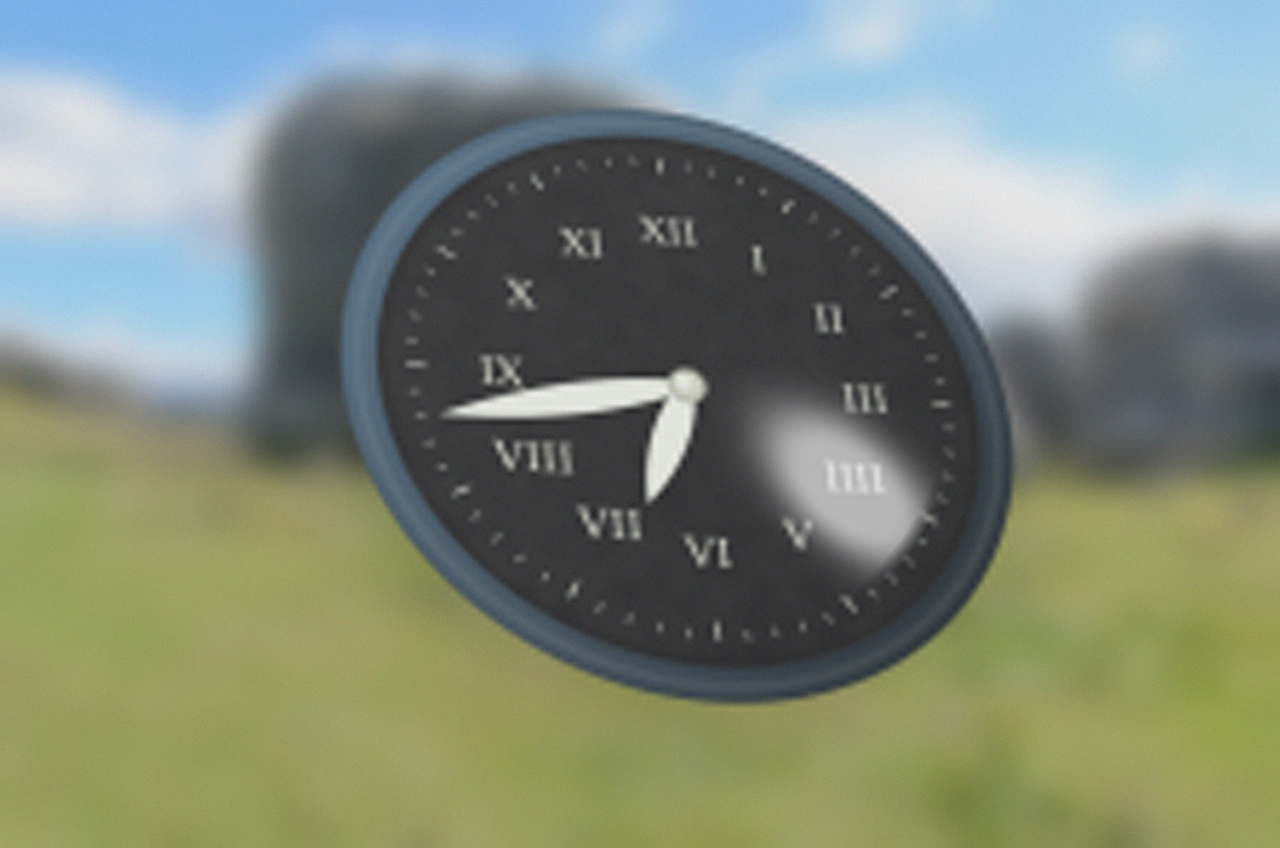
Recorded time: 6:43
